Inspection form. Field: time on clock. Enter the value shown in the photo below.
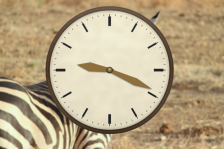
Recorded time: 9:19
